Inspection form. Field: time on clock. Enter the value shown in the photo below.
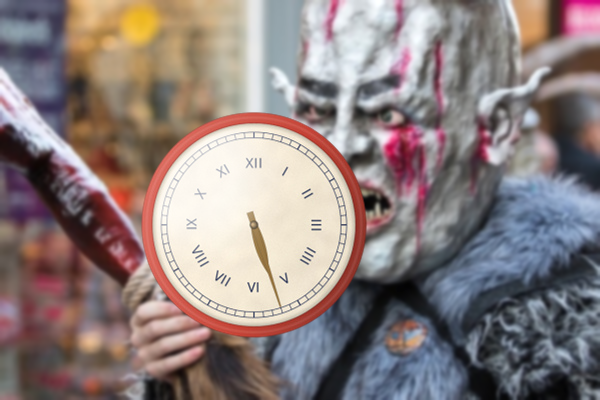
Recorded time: 5:27
